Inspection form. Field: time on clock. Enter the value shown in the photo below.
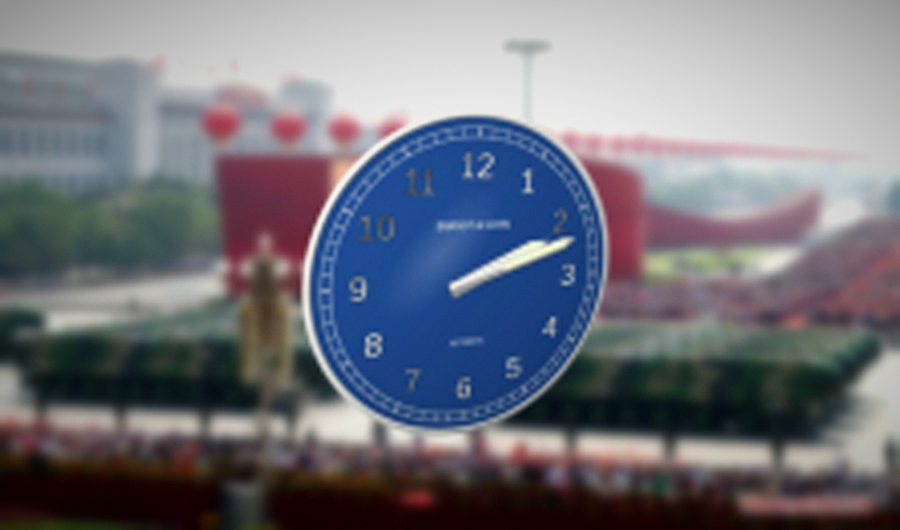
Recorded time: 2:12
